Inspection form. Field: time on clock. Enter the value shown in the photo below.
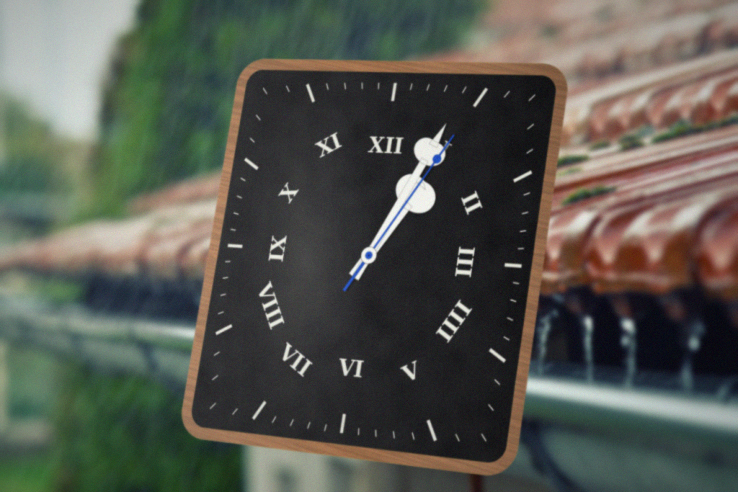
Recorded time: 1:04:05
